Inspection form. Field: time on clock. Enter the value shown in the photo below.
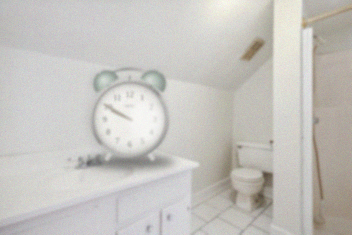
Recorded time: 9:50
